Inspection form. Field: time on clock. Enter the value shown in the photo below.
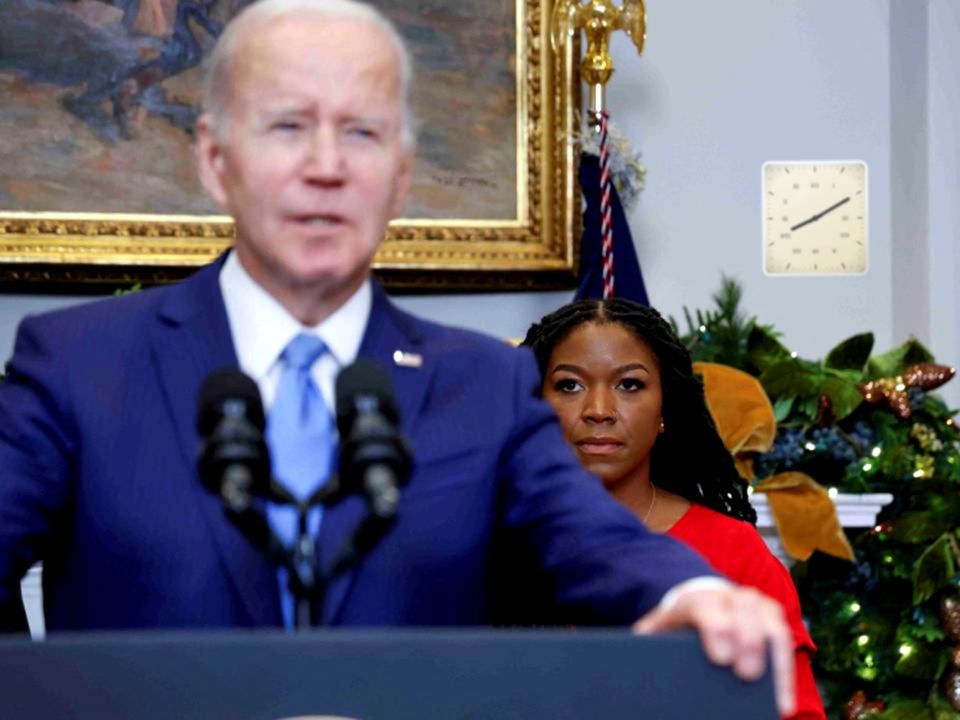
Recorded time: 8:10
